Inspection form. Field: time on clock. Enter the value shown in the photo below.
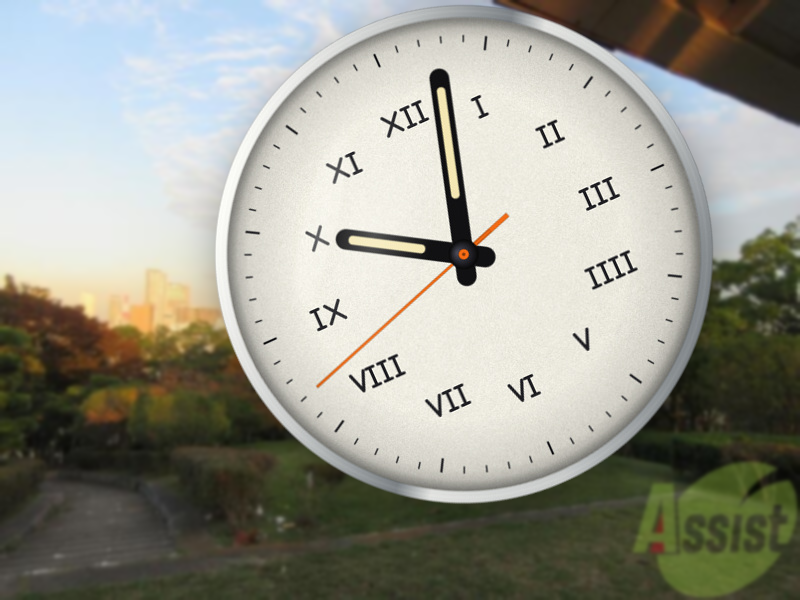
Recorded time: 10:02:42
